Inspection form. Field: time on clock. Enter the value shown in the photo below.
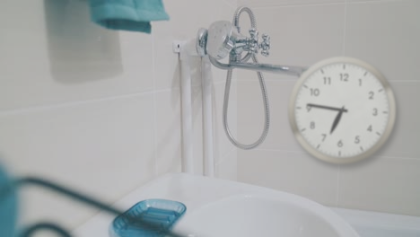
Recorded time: 6:46
